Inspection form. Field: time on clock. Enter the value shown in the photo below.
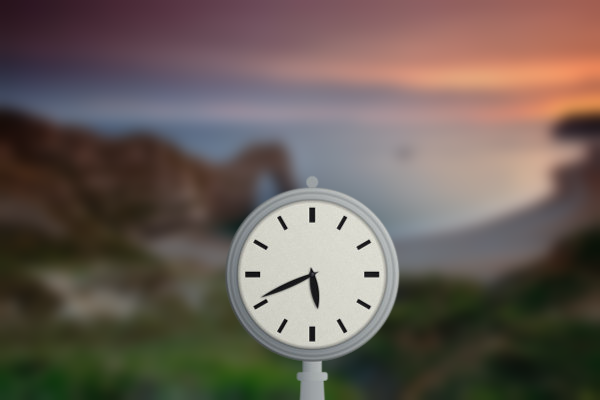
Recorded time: 5:41
